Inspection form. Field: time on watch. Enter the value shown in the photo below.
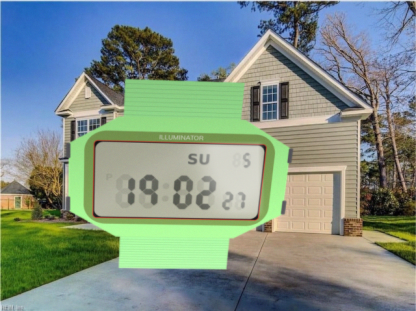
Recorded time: 19:02:27
